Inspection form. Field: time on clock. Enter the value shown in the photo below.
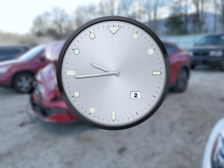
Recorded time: 9:44
